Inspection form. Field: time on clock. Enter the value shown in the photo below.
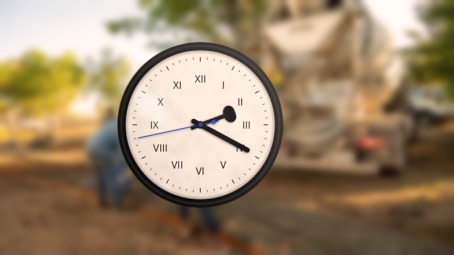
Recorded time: 2:19:43
